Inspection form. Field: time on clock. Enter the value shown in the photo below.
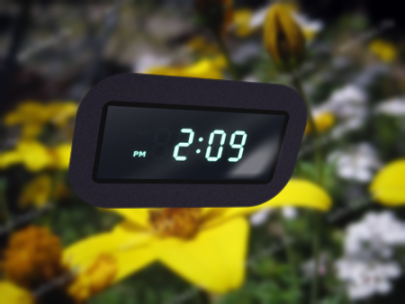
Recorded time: 2:09
